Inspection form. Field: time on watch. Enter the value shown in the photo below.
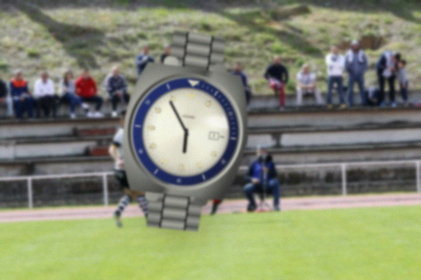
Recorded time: 5:54
